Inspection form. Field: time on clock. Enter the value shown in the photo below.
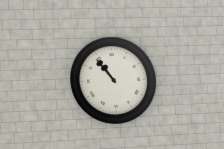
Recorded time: 10:54
